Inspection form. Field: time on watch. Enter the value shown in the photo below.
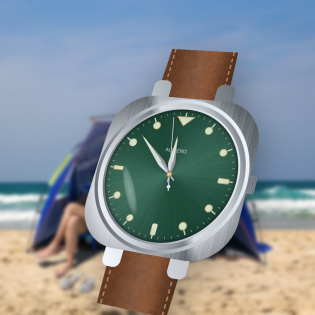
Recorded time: 11:51:58
